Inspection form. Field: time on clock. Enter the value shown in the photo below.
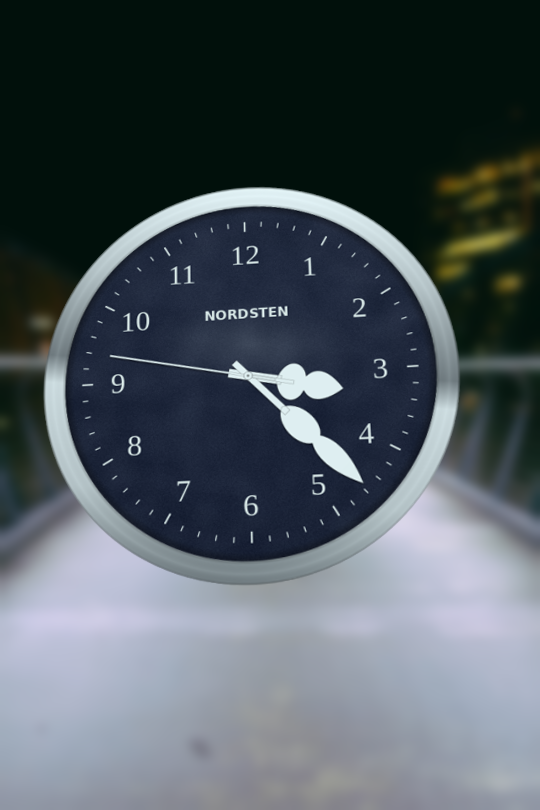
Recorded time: 3:22:47
